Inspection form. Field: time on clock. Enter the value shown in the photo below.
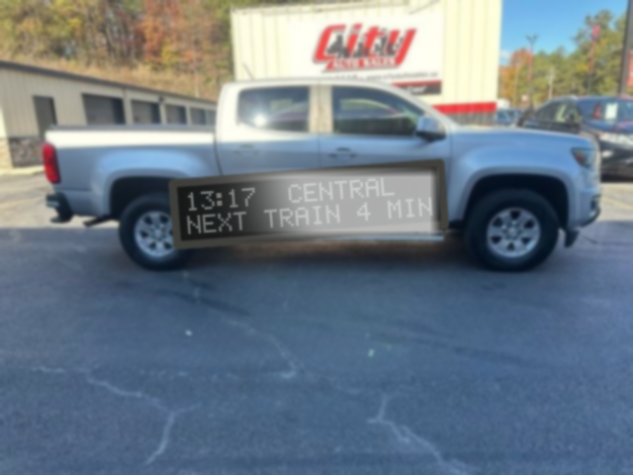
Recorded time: 13:17
